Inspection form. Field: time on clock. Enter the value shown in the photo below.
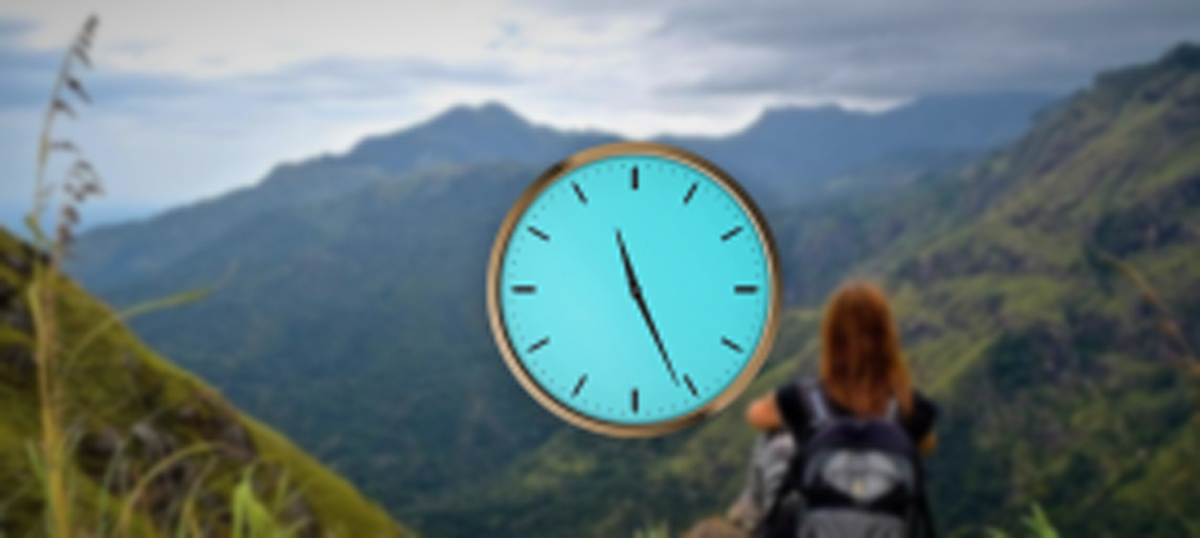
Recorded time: 11:26
